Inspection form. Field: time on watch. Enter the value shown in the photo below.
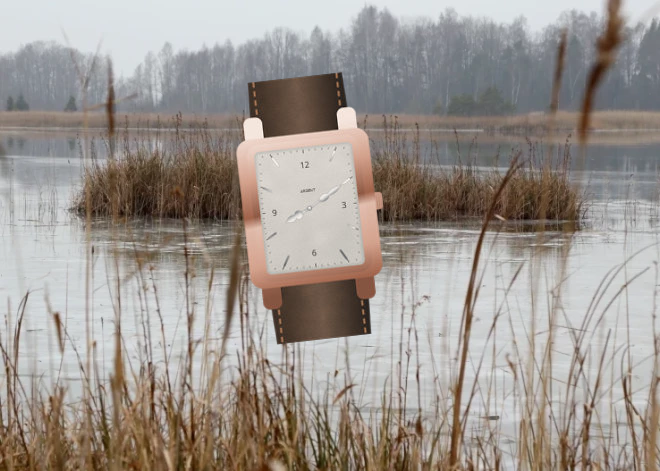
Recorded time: 8:10
